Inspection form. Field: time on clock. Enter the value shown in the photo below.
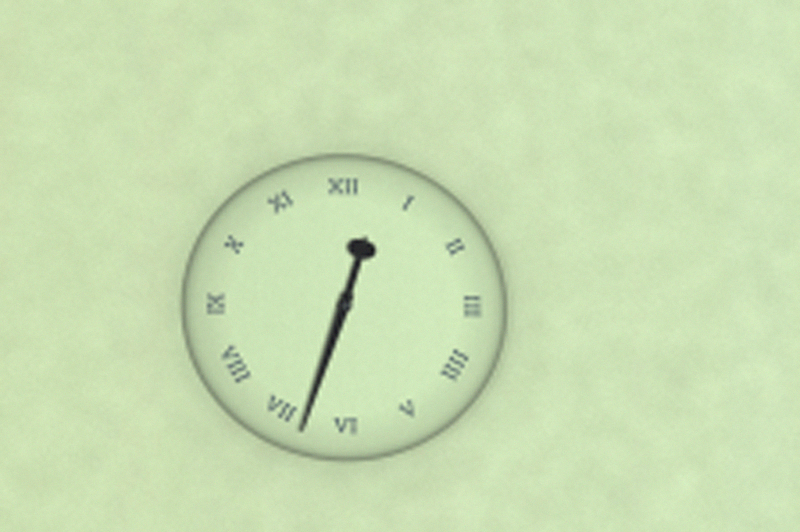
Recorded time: 12:33
